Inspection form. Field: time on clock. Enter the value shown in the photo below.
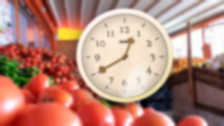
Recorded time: 12:40
